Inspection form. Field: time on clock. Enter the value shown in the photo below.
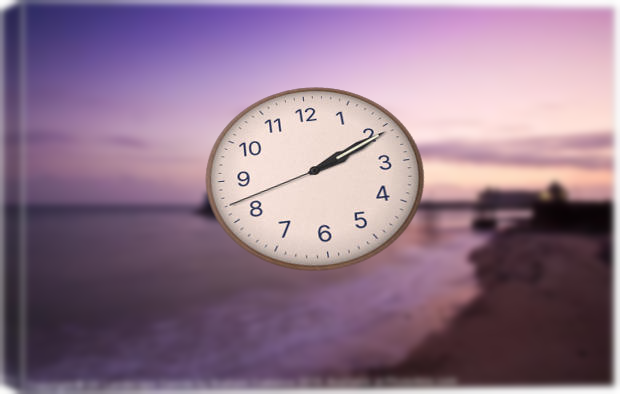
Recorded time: 2:10:42
